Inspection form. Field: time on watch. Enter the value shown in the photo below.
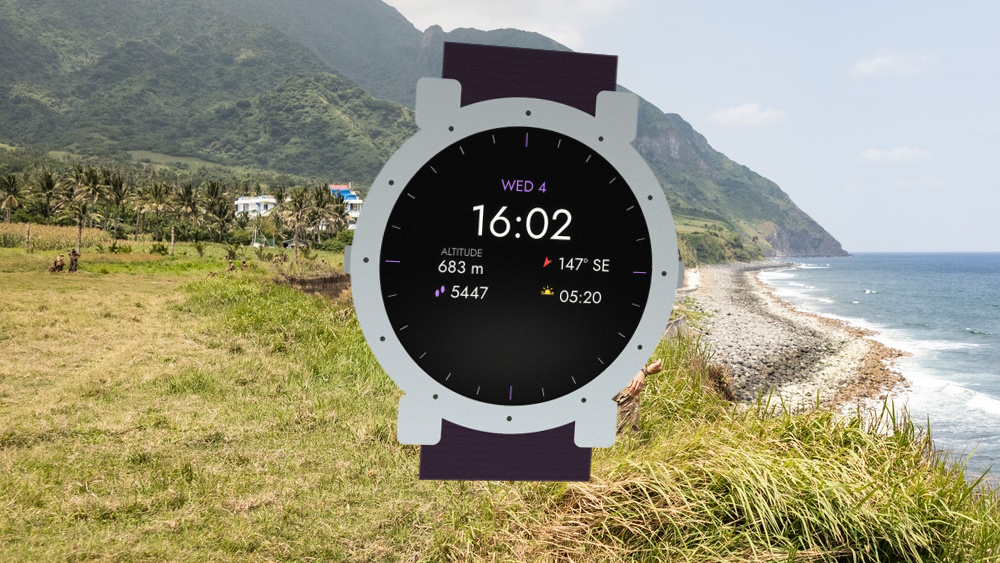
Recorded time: 16:02
